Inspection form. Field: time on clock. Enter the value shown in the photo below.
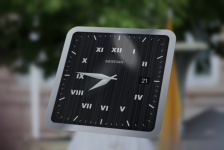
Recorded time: 7:46
